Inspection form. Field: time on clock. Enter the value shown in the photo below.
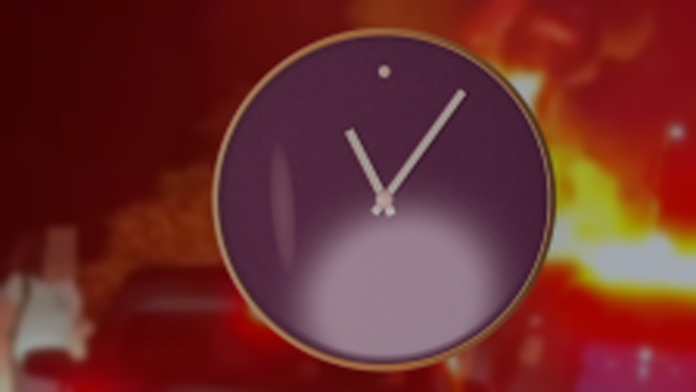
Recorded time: 11:06
